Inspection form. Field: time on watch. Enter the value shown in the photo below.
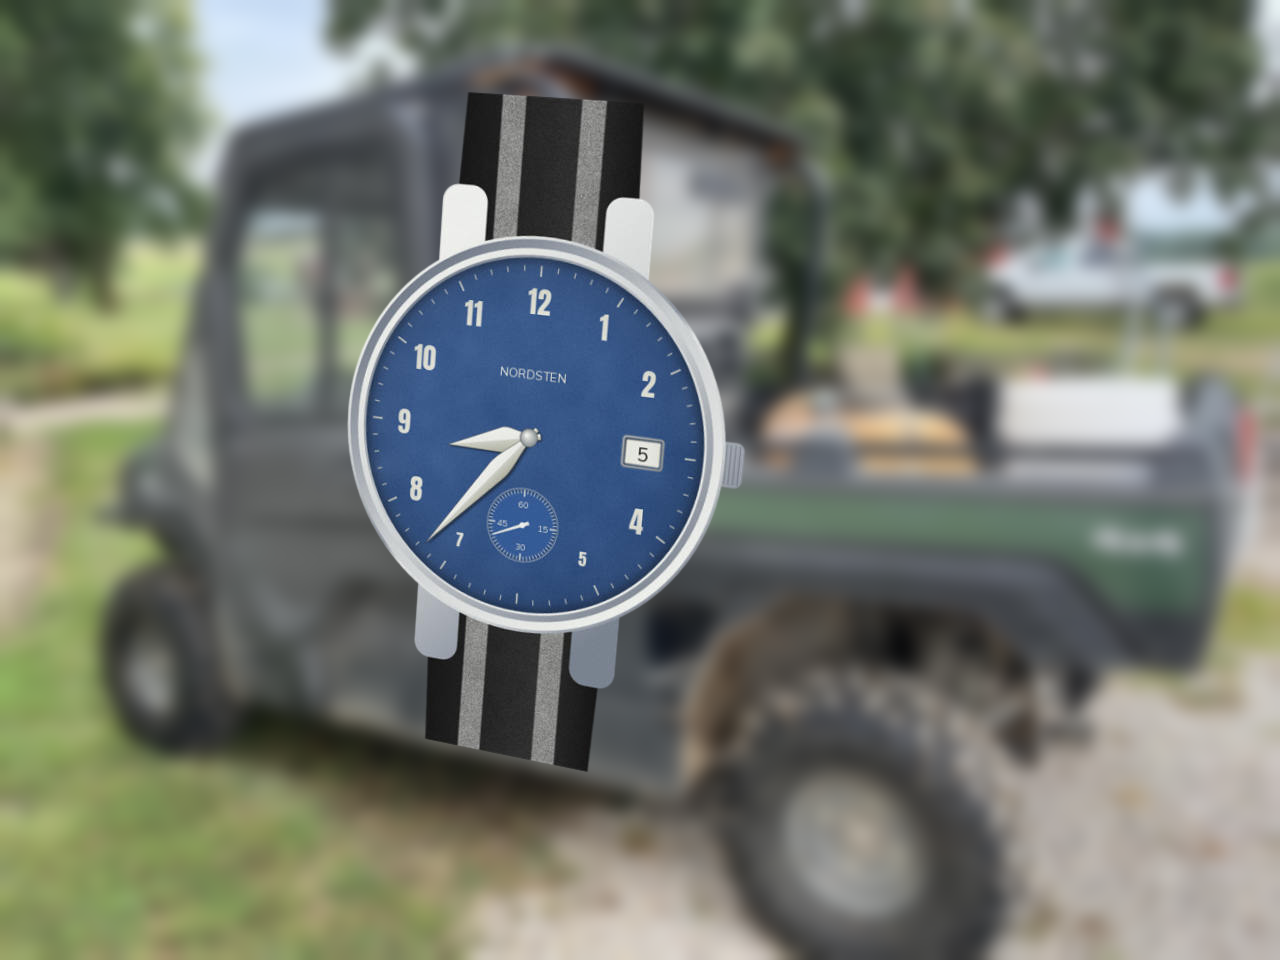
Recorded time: 8:36:41
